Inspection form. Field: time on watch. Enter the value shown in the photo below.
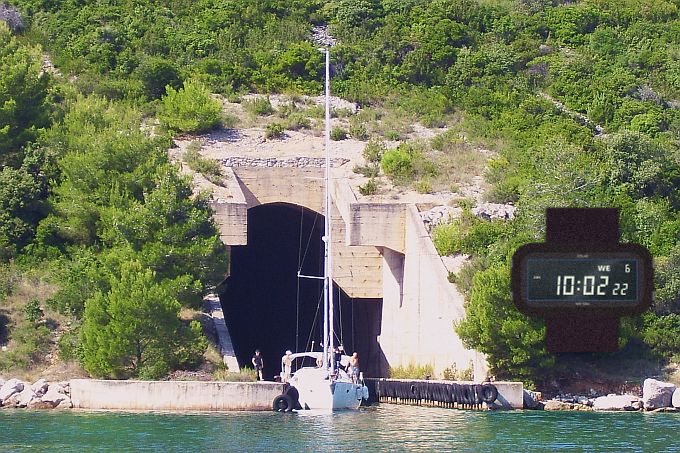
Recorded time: 10:02:22
